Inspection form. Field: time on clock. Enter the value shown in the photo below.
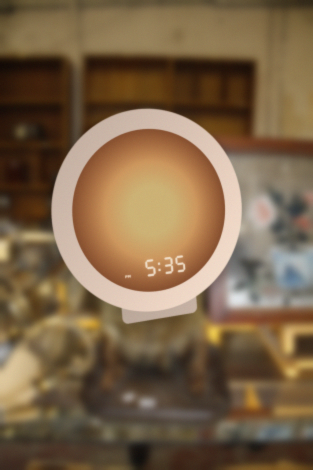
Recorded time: 5:35
